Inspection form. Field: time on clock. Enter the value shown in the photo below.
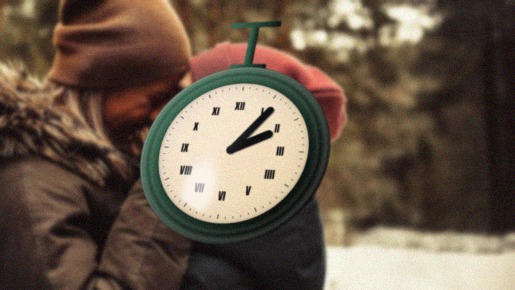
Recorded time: 2:06
